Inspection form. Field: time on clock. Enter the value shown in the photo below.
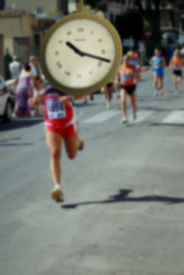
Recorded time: 10:18
